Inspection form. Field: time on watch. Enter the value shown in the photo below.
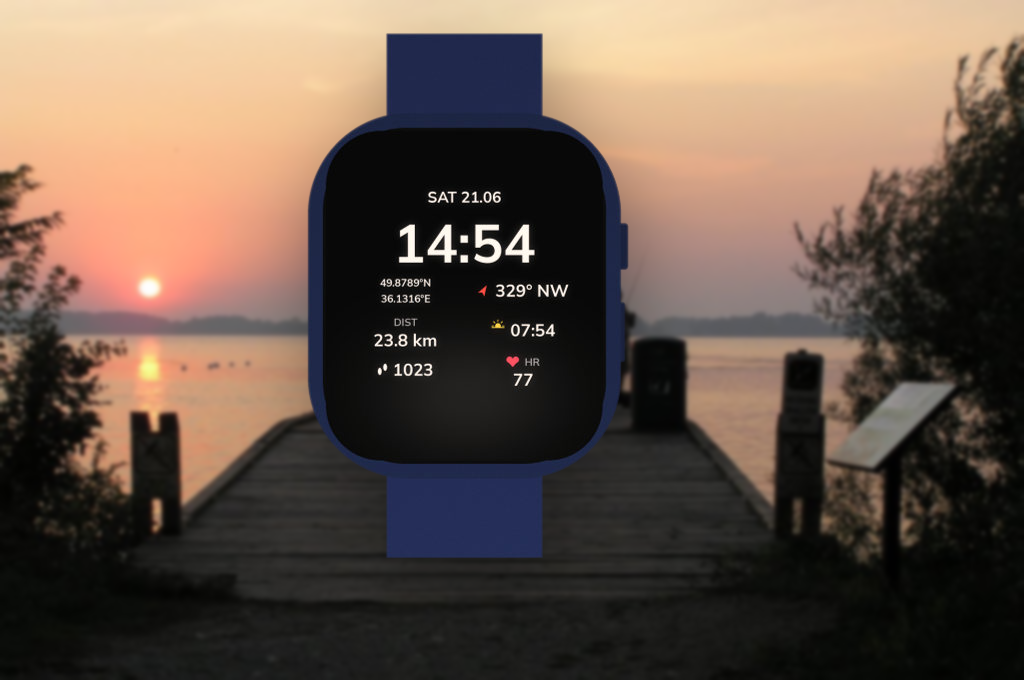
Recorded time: 14:54
